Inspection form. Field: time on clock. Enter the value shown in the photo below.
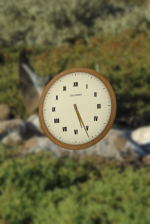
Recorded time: 5:26
